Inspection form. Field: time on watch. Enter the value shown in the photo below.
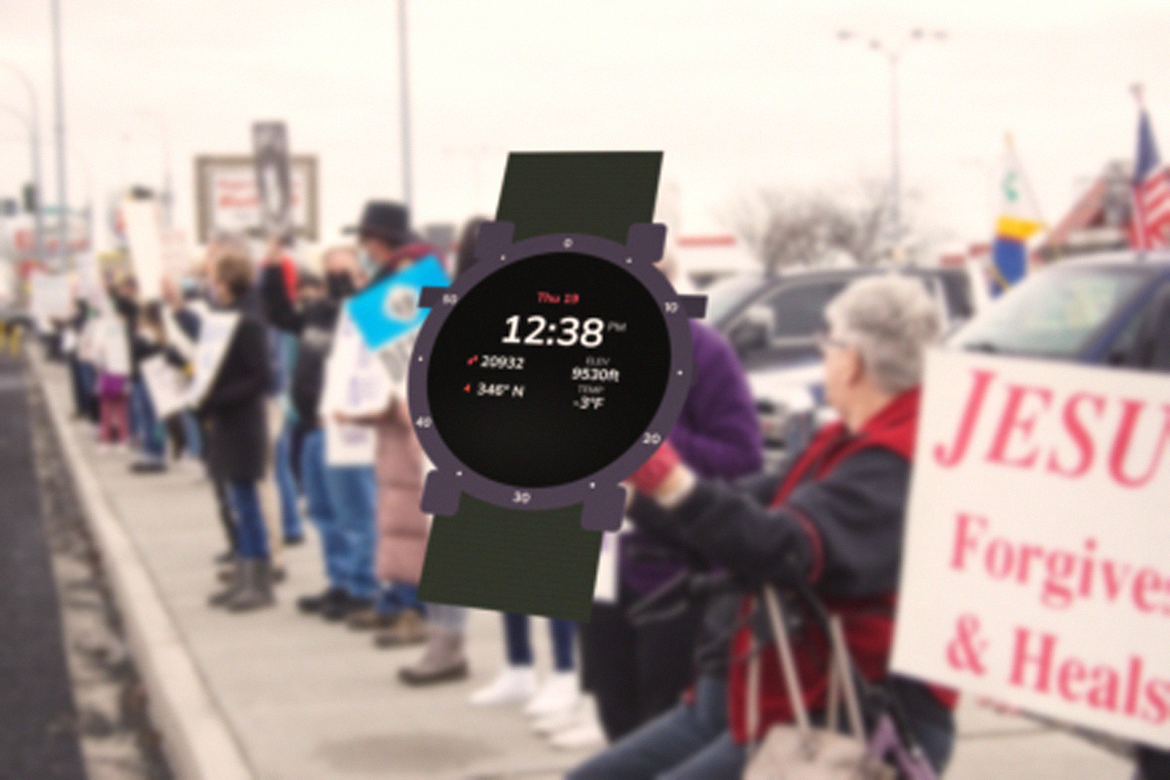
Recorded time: 12:38
